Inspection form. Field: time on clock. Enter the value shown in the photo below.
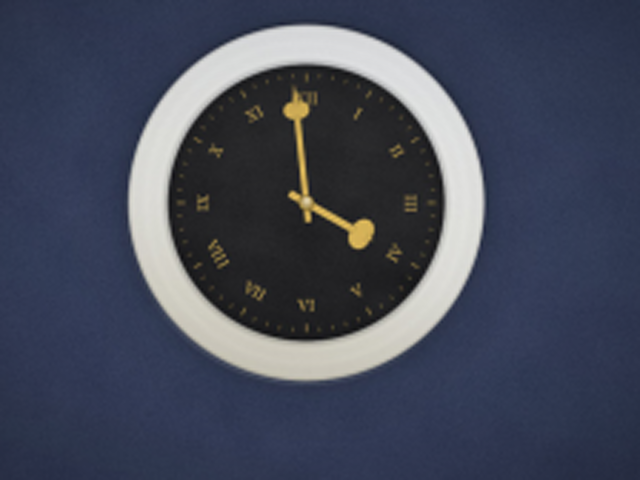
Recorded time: 3:59
